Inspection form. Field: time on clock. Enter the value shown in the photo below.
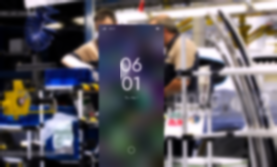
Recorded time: 6:01
